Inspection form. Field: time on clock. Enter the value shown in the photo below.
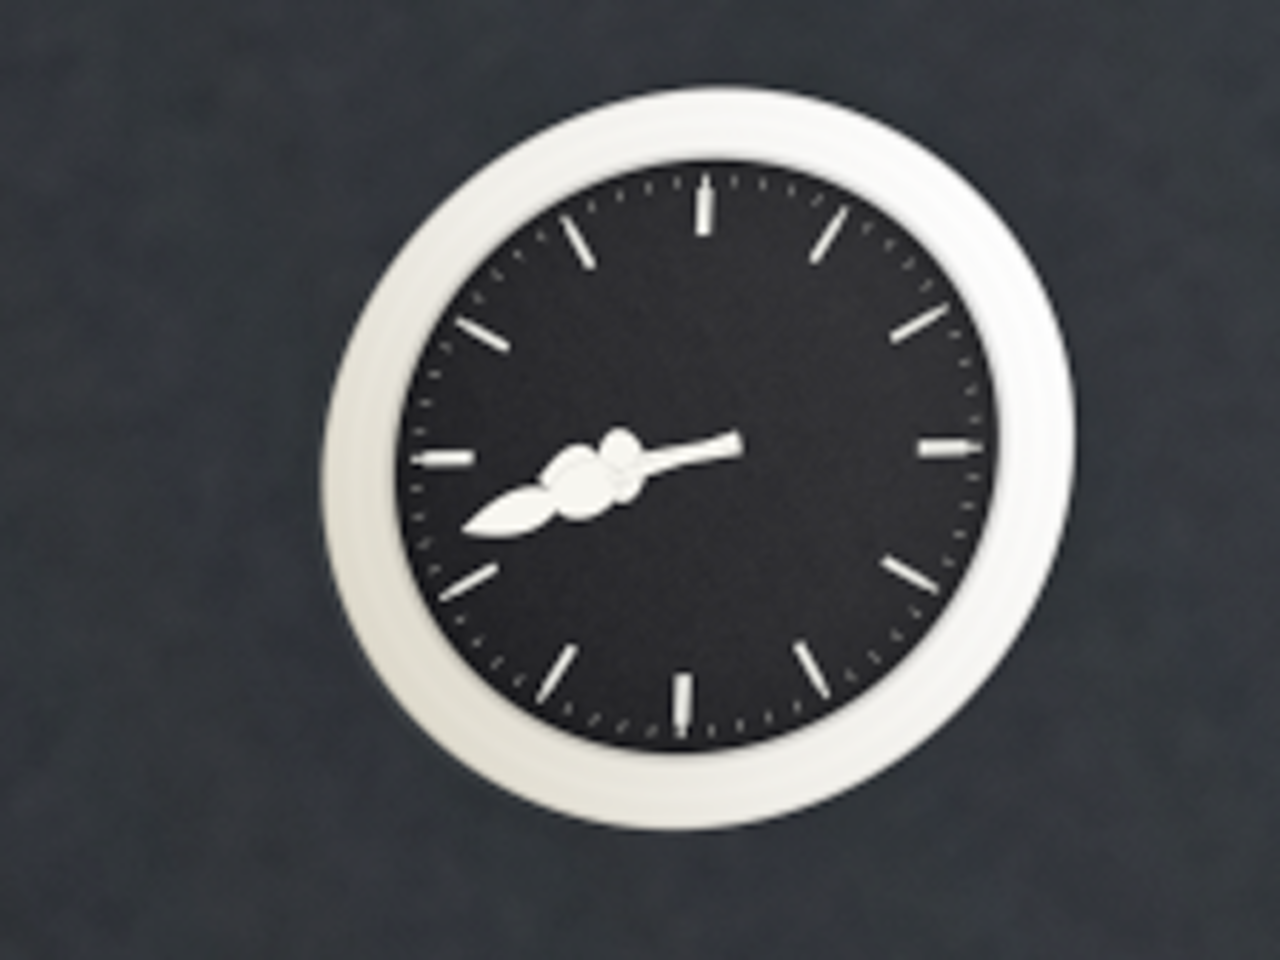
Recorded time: 8:42
